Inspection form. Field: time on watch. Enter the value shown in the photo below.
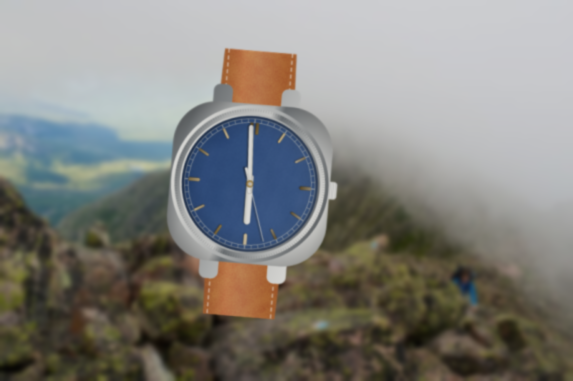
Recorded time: 5:59:27
